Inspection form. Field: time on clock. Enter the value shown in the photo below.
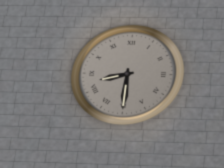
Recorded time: 8:30
